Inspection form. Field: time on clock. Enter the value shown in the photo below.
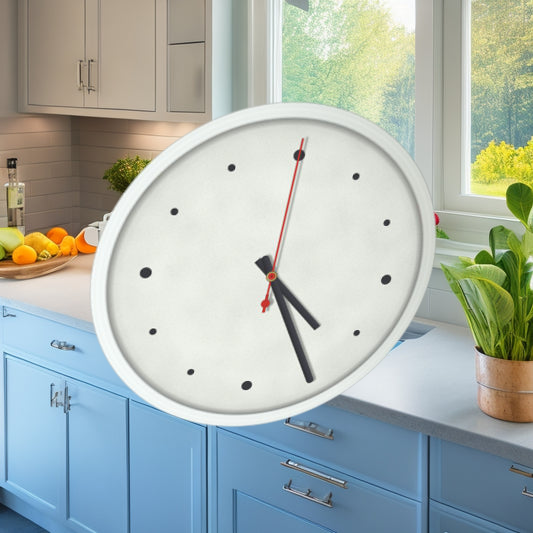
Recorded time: 4:25:00
